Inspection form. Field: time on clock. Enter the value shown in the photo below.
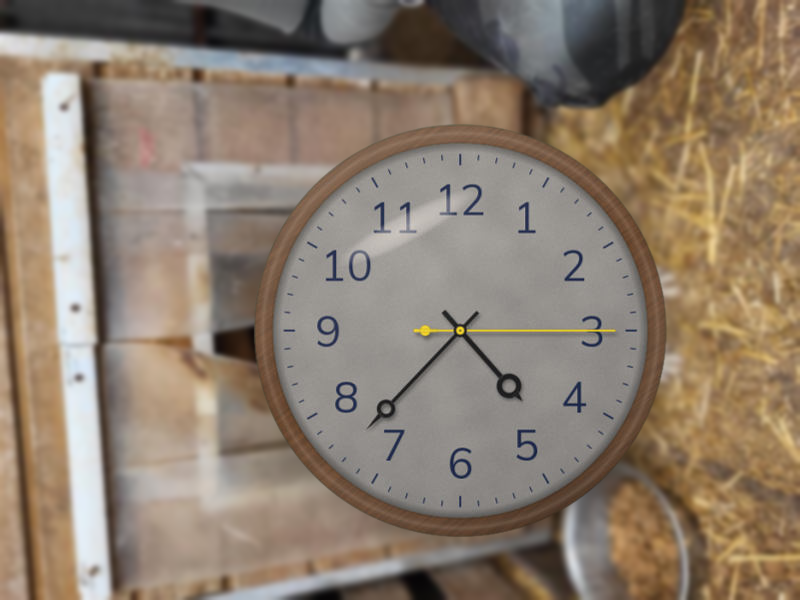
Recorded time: 4:37:15
